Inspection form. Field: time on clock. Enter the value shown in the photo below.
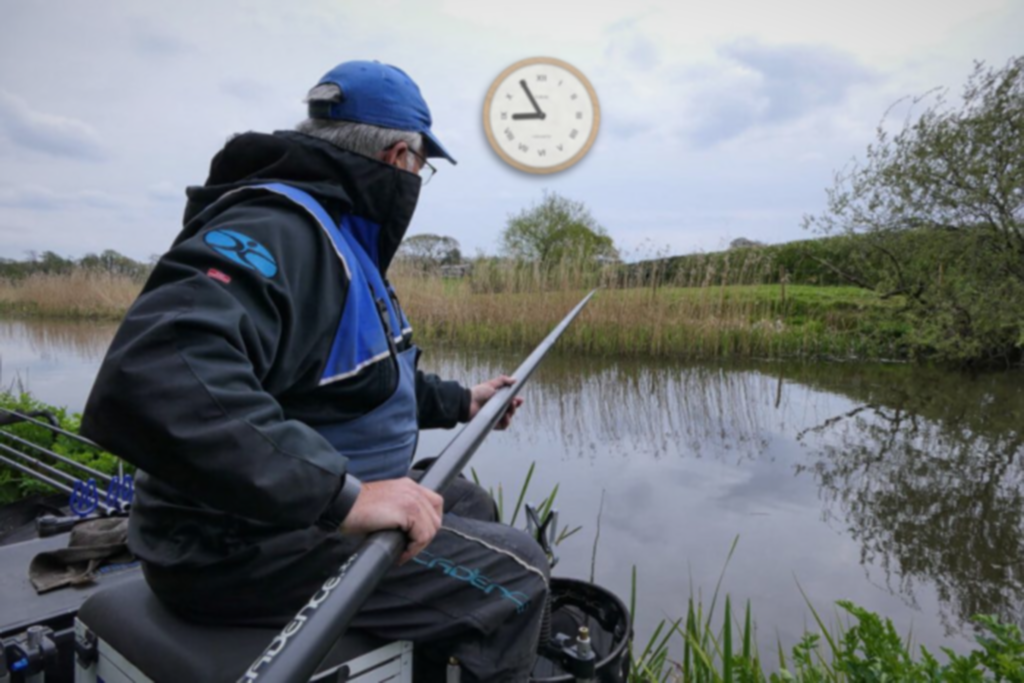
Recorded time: 8:55
